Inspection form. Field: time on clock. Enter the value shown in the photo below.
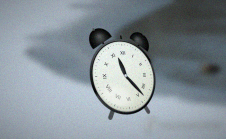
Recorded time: 11:23
